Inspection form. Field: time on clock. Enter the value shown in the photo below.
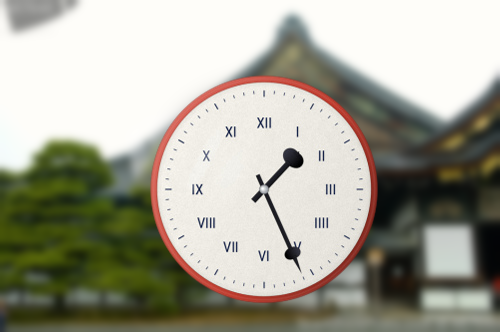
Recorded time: 1:26
